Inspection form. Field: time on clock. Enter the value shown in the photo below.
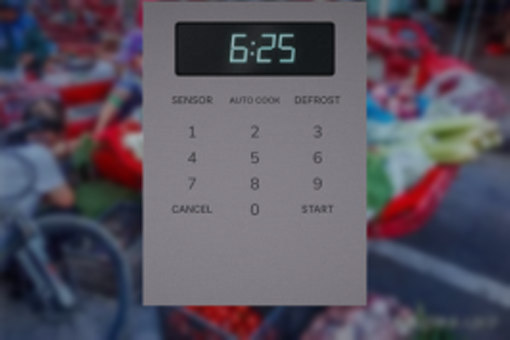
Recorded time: 6:25
